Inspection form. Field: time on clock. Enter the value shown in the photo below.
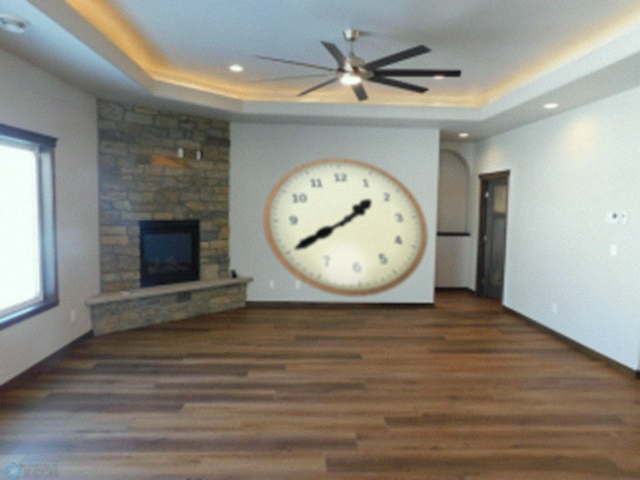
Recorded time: 1:40
